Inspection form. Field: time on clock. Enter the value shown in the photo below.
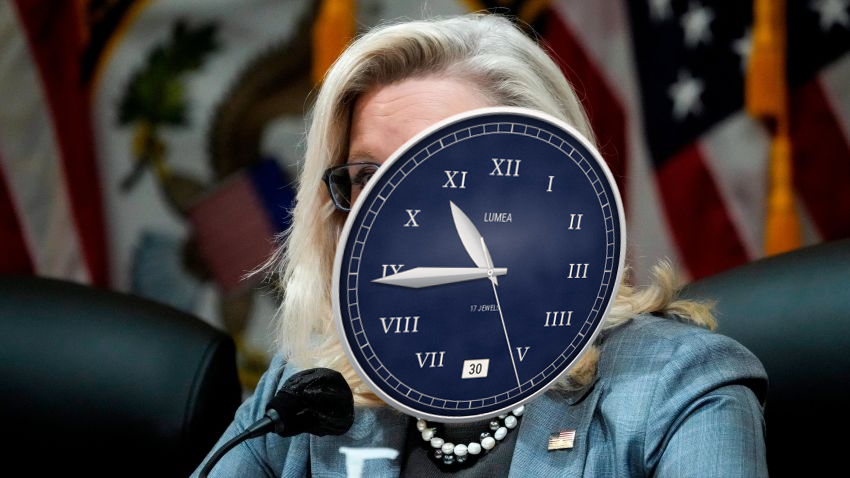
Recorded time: 10:44:26
